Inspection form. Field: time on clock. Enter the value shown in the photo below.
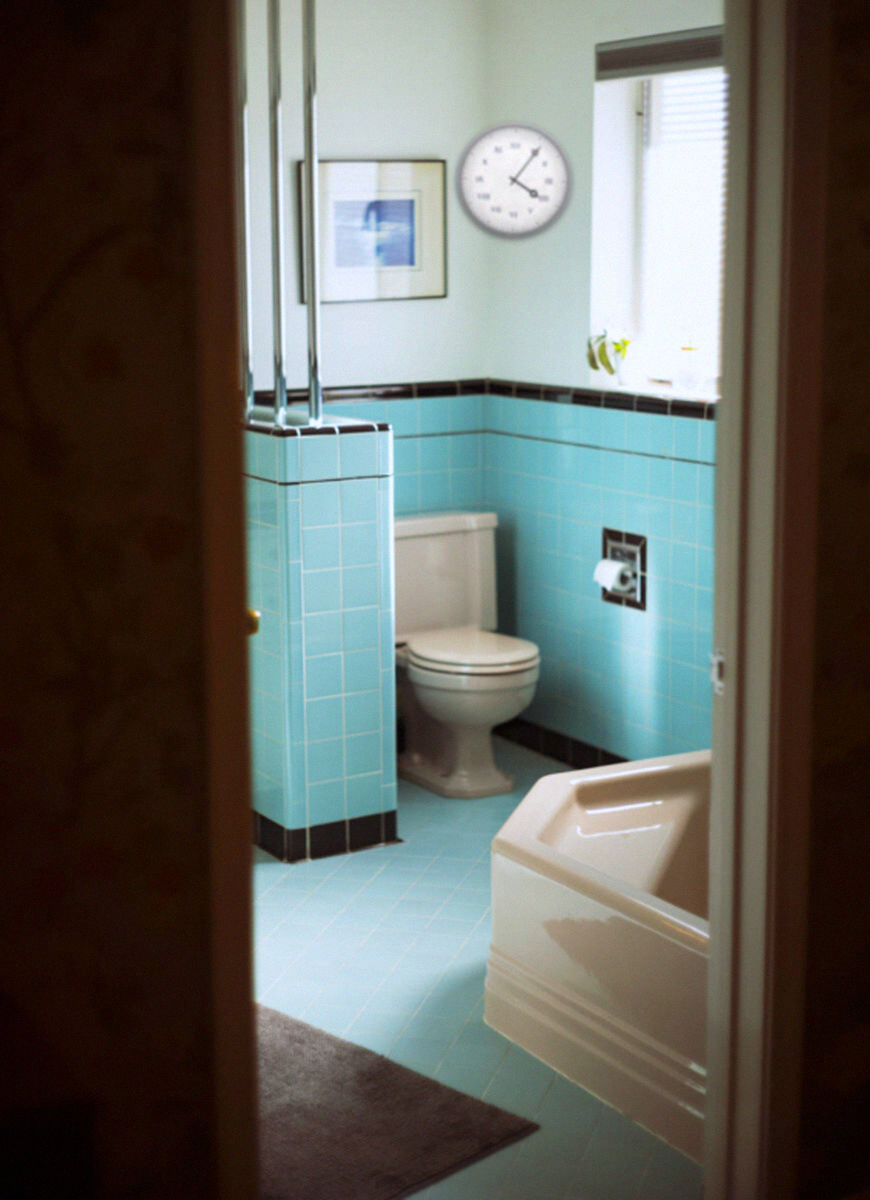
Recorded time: 4:06
